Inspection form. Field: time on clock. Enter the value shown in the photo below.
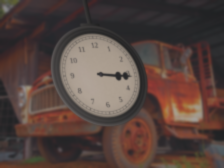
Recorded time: 3:16
